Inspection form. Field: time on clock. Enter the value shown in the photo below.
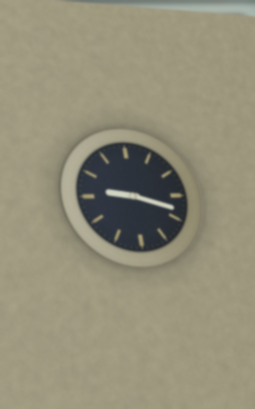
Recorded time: 9:18
